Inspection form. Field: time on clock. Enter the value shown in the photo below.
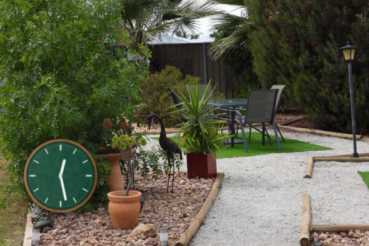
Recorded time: 12:28
